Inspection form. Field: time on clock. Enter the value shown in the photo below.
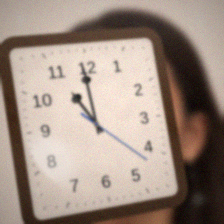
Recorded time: 10:59:22
